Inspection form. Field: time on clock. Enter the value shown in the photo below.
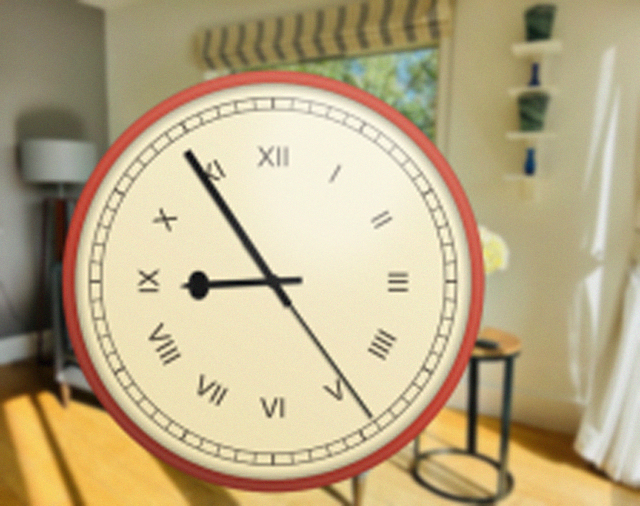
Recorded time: 8:54:24
